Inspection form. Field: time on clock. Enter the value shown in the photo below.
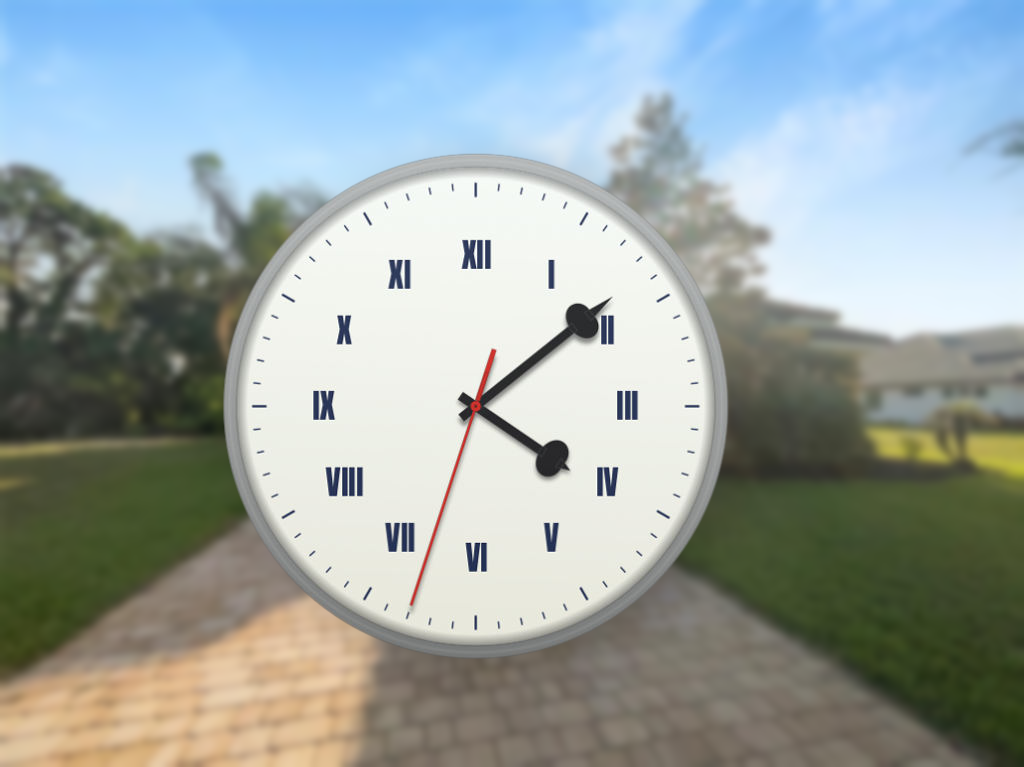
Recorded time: 4:08:33
